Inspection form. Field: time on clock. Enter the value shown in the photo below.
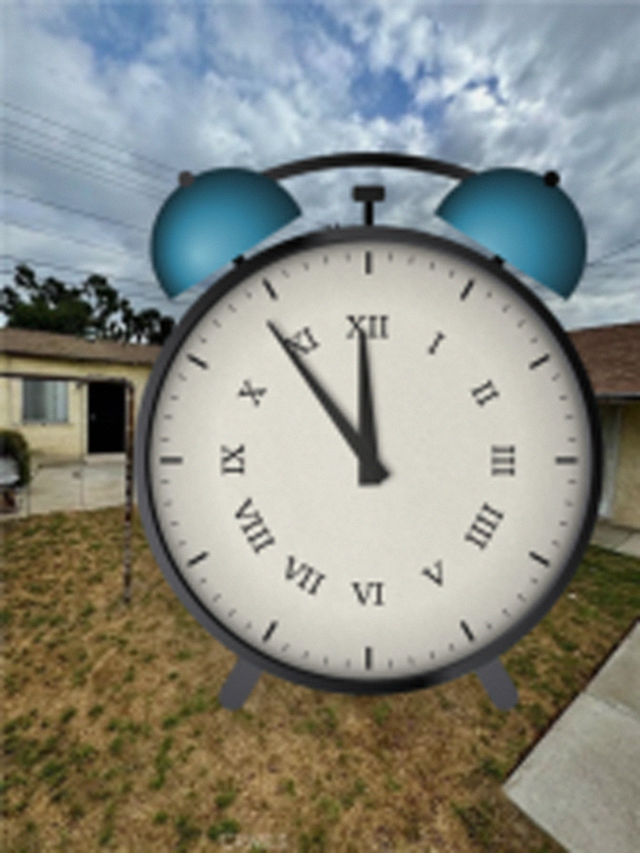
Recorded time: 11:54
